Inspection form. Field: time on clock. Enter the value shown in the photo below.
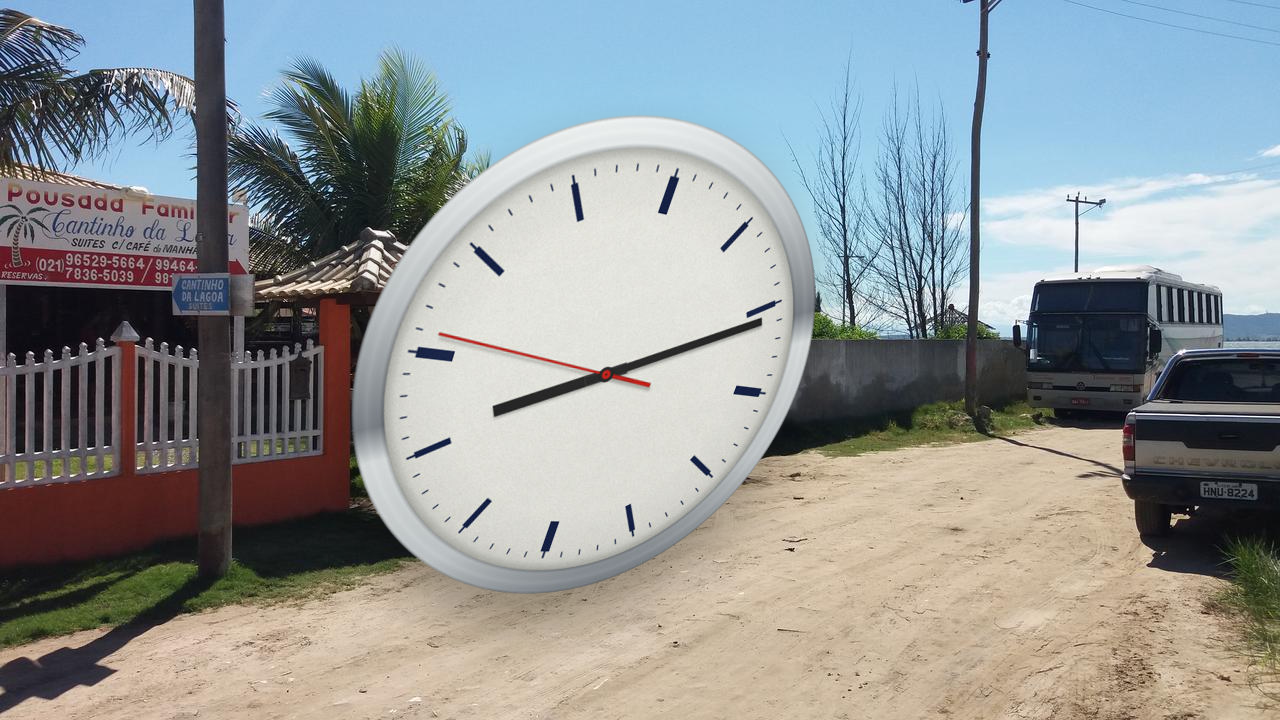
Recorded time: 8:10:46
